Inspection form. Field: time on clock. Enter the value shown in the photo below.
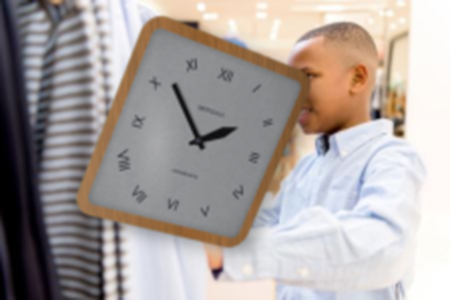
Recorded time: 1:52
